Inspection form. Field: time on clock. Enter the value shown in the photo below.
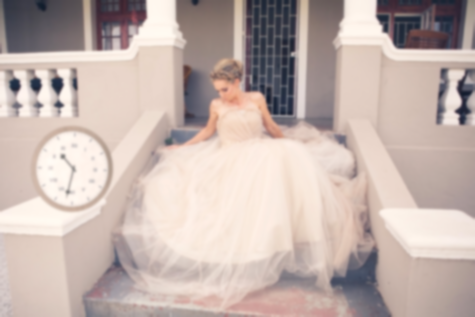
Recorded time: 10:32
